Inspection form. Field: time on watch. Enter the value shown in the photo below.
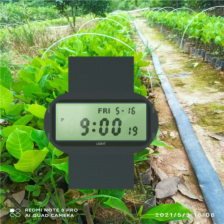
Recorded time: 9:00:19
